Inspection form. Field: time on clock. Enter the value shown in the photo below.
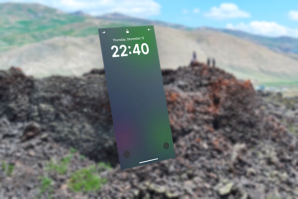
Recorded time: 22:40
